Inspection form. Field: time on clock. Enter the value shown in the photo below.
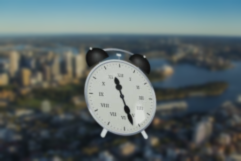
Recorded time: 11:27
